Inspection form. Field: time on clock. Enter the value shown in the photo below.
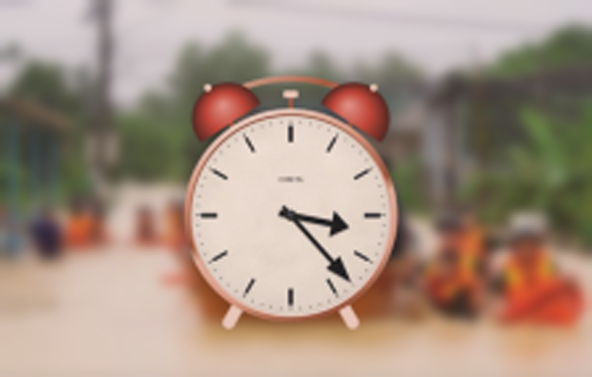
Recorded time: 3:23
